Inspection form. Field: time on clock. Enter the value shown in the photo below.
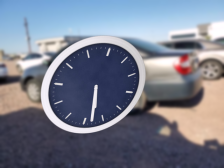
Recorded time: 5:28
